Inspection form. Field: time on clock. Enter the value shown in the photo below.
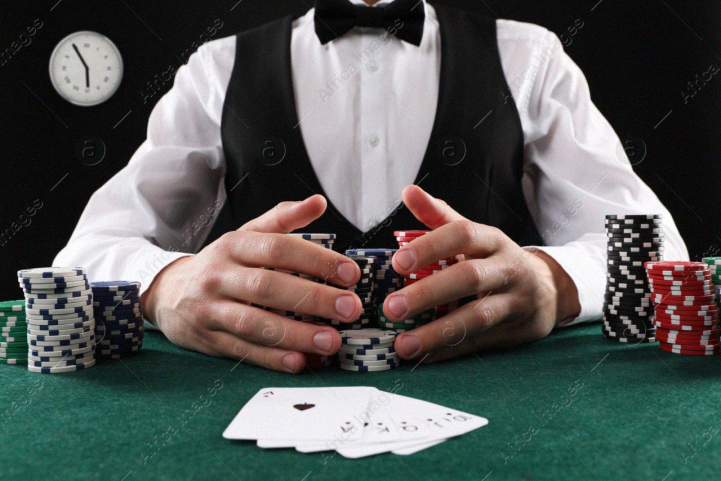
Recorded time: 5:55
